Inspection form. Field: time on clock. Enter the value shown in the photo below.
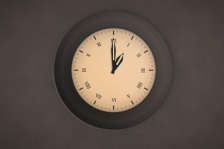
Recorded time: 1:00
